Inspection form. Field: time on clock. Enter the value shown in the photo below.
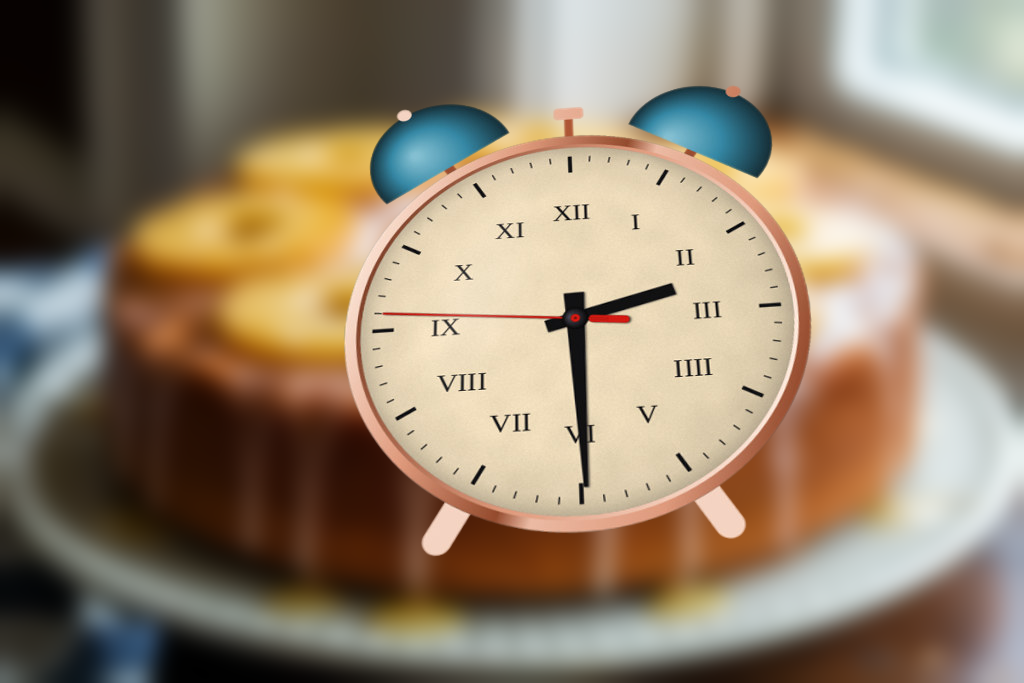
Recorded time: 2:29:46
